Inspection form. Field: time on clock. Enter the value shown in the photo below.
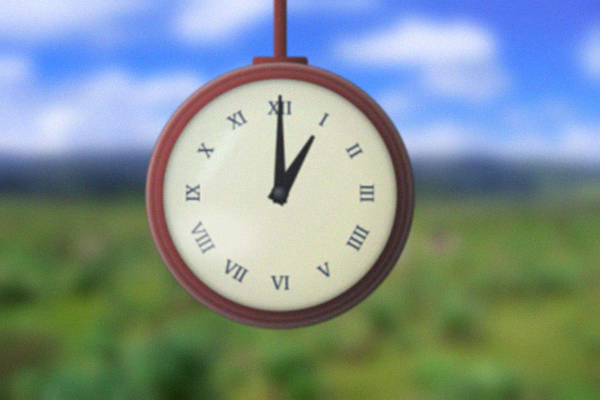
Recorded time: 1:00
